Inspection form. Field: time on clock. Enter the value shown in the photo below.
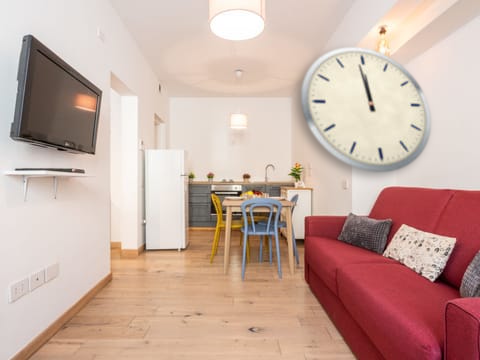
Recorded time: 11:59
